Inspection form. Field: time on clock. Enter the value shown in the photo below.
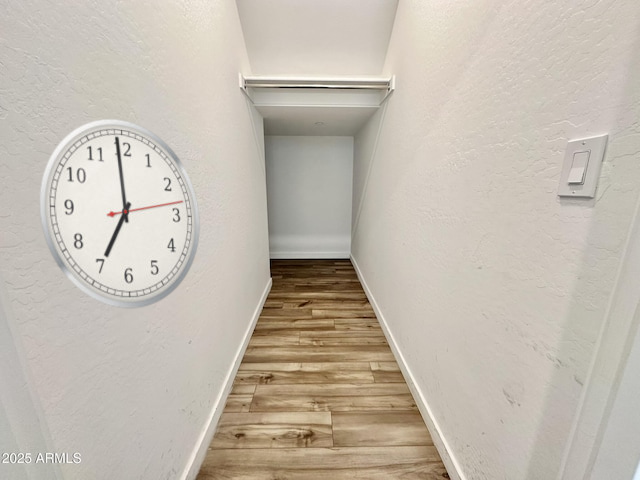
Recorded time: 6:59:13
